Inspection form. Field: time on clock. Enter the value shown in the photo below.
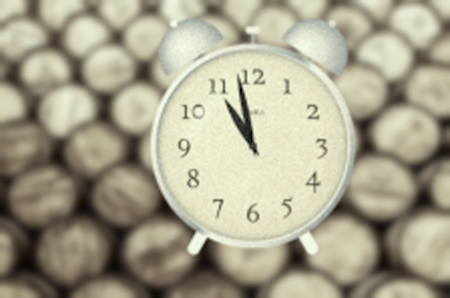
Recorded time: 10:58
